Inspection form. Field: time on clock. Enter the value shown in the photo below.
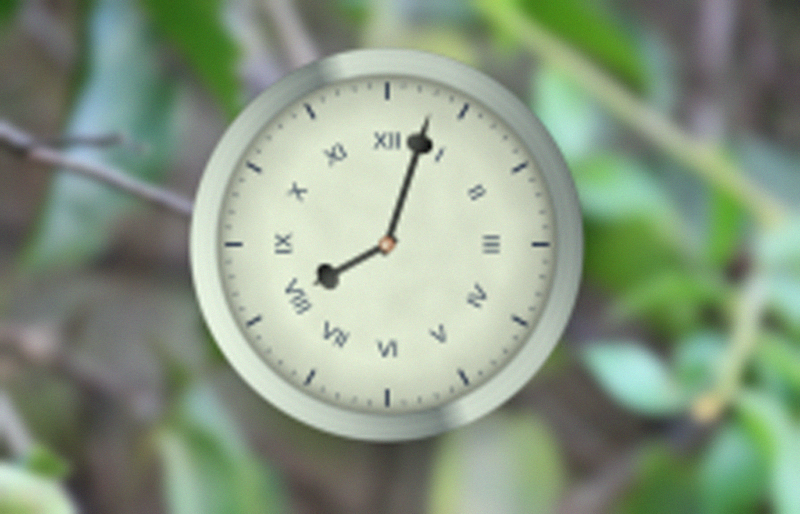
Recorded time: 8:03
